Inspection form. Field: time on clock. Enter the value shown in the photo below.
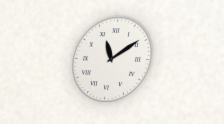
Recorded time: 11:09
